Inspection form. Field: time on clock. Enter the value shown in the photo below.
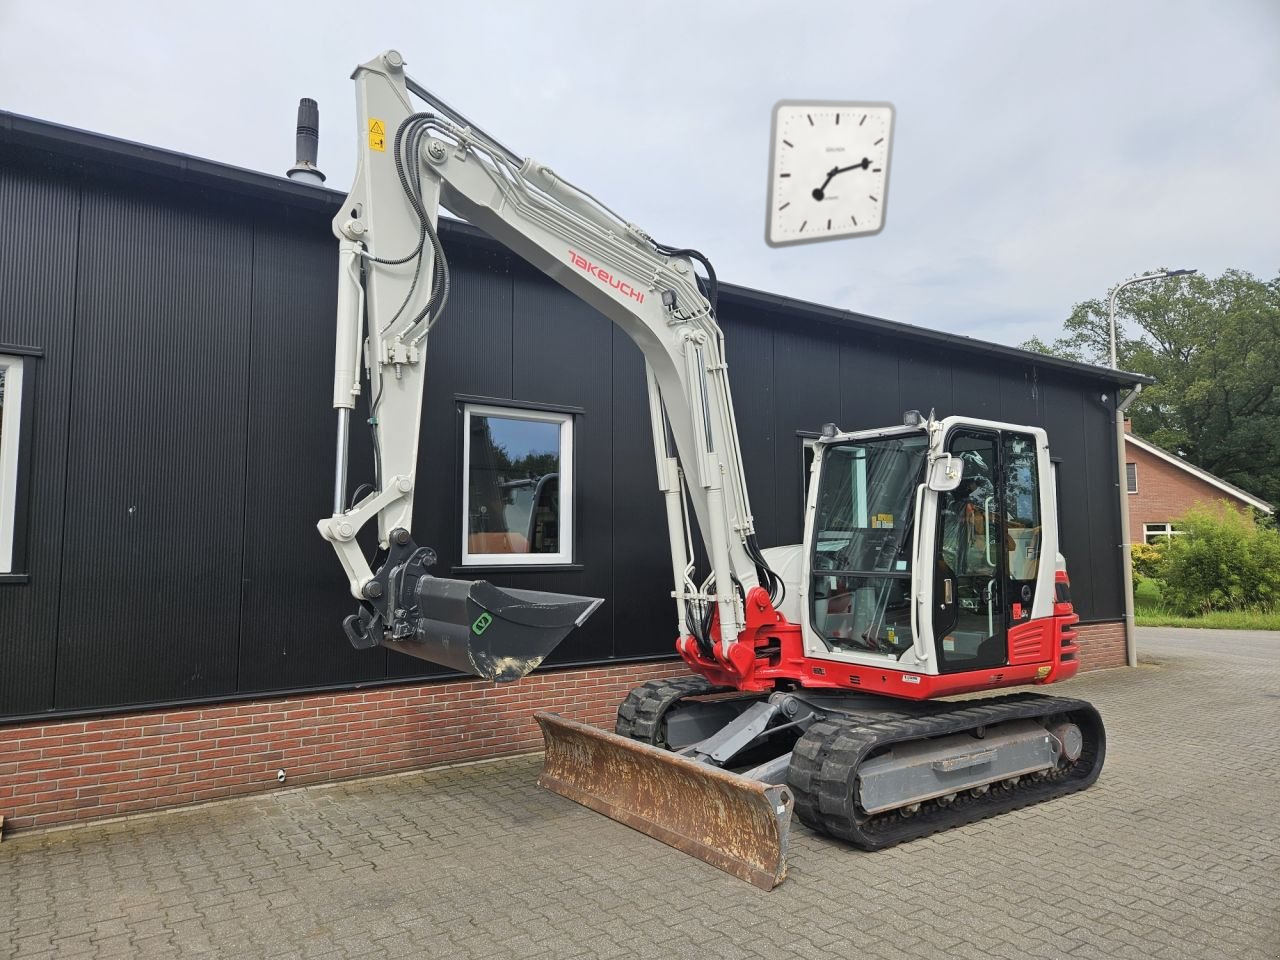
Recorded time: 7:13
